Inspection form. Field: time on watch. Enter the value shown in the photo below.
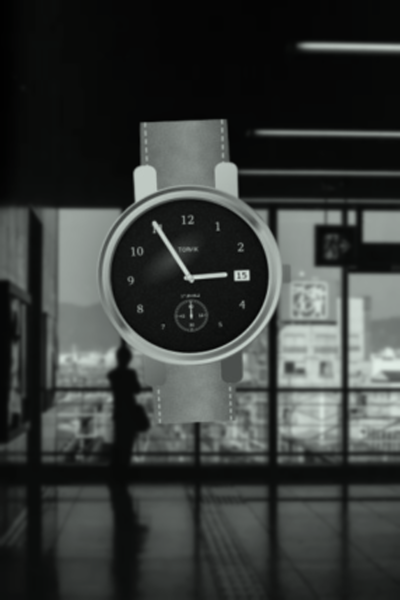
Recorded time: 2:55
